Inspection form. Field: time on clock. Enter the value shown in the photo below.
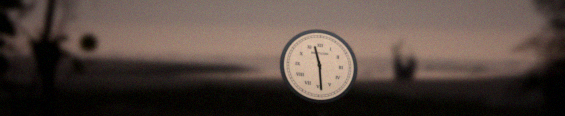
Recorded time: 11:29
